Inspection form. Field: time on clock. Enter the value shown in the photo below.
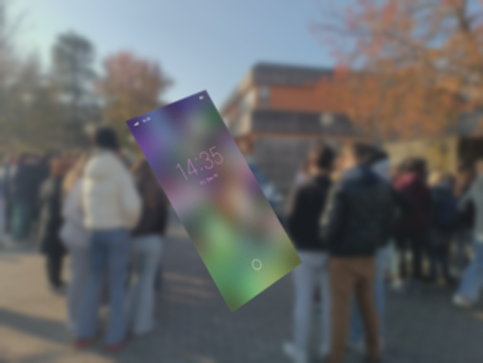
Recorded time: 14:35
